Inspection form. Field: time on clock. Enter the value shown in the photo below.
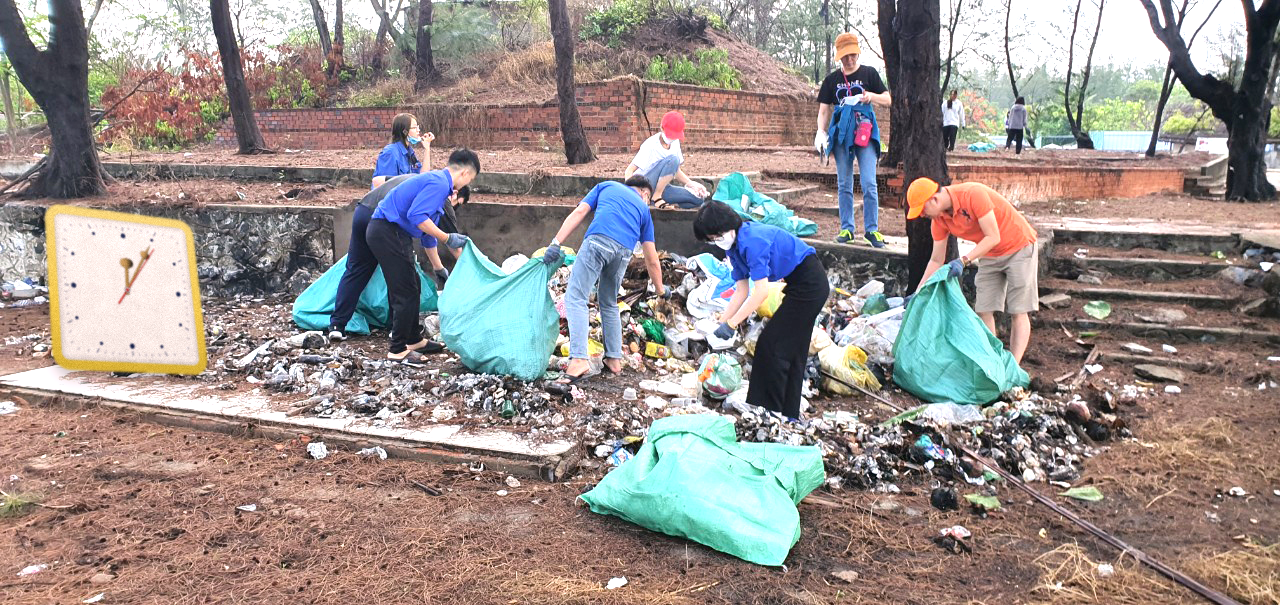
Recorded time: 12:05:06
